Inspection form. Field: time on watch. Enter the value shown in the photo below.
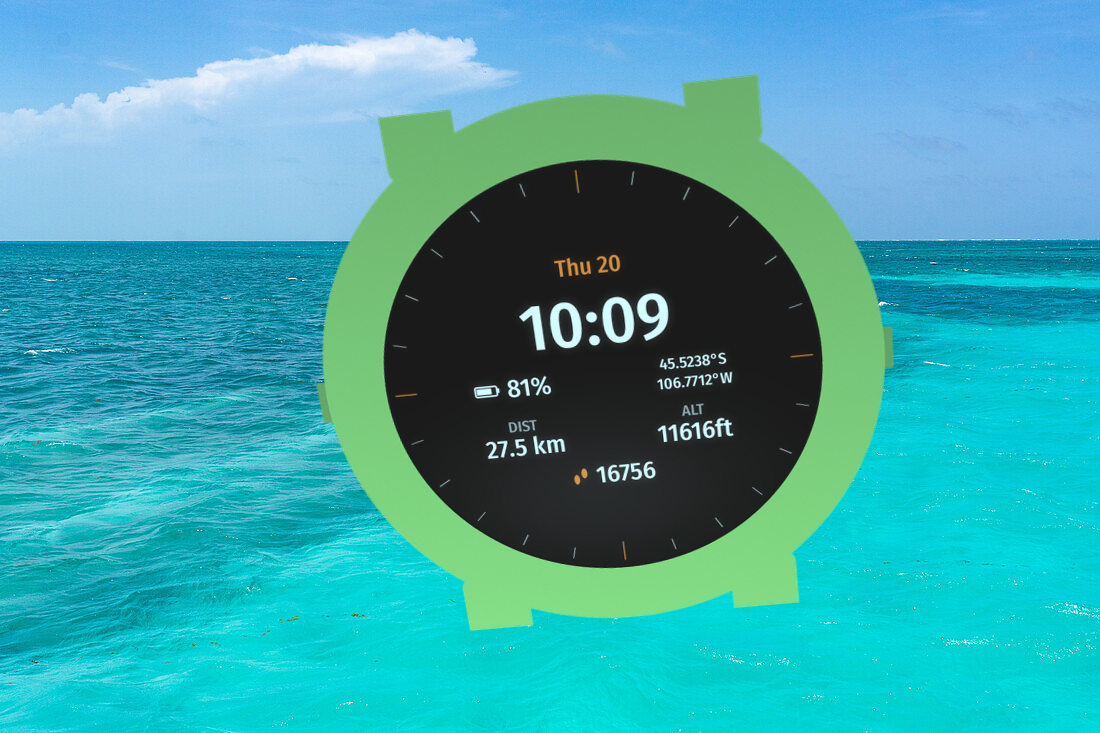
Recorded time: 10:09
